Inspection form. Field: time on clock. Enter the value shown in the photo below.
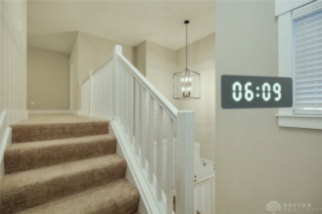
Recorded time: 6:09
